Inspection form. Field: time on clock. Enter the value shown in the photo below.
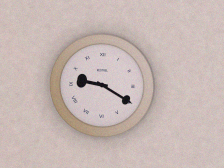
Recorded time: 9:20
